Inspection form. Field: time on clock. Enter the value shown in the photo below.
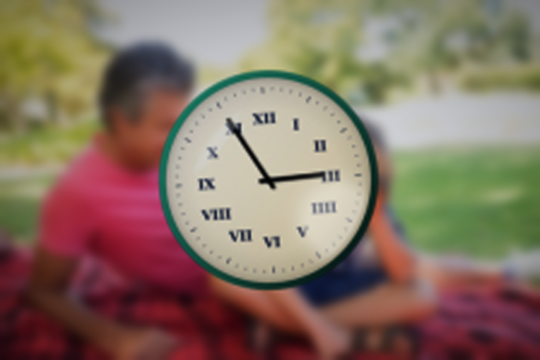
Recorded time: 2:55
